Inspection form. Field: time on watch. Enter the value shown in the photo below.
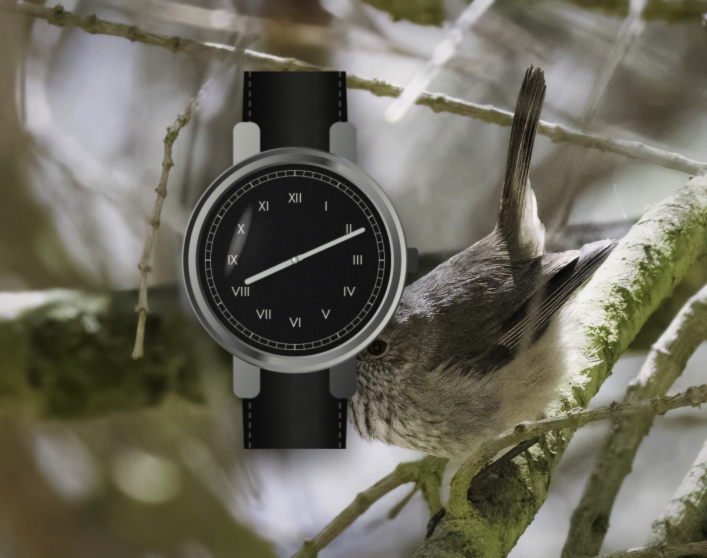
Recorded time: 8:11
